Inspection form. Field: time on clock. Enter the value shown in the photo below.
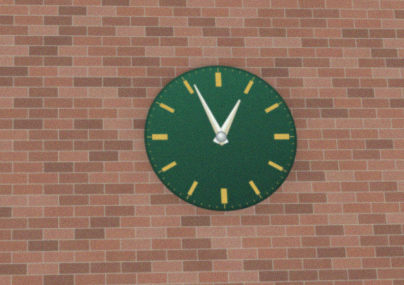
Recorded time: 12:56
